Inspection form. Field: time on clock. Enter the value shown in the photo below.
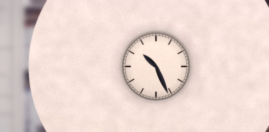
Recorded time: 10:26
